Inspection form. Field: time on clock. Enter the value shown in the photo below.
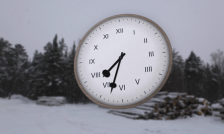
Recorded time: 7:33
